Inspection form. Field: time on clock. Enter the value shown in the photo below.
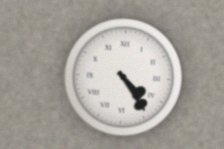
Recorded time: 4:24
